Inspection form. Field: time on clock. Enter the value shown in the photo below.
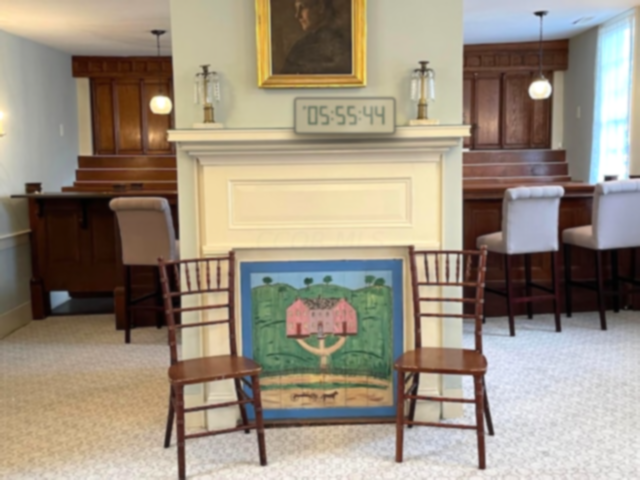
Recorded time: 5:55:44
